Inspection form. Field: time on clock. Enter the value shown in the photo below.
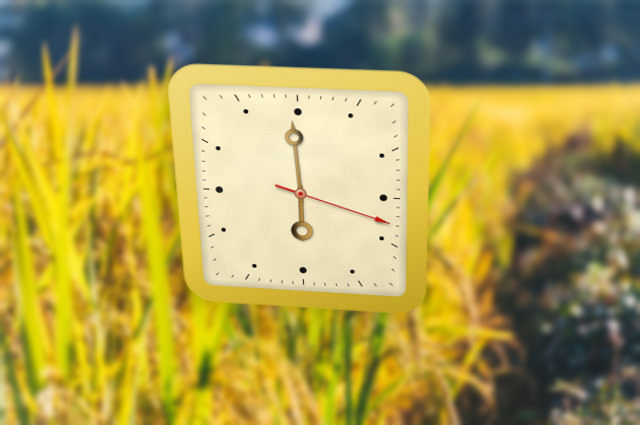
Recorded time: 5:59:18
